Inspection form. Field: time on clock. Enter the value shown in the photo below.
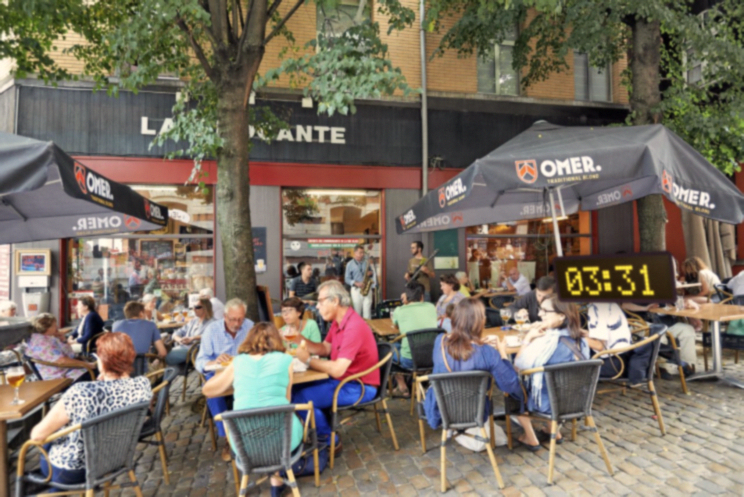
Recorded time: 3:31
